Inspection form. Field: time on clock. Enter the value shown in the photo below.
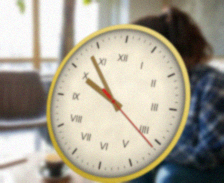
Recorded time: 9:53:21
